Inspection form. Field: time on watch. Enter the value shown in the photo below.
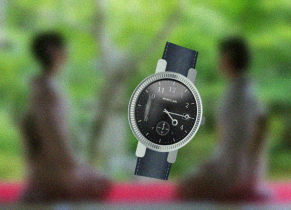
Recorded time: 4:15
